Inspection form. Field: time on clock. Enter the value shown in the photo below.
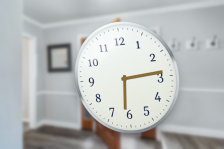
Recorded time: 6:14
